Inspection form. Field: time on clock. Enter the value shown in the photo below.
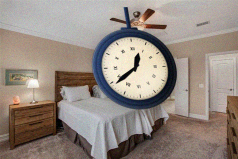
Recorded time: 12:39
